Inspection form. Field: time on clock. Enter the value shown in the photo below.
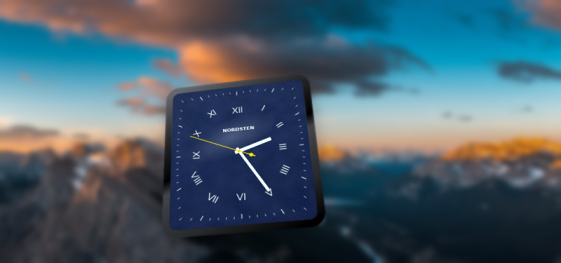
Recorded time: 2:24:49
